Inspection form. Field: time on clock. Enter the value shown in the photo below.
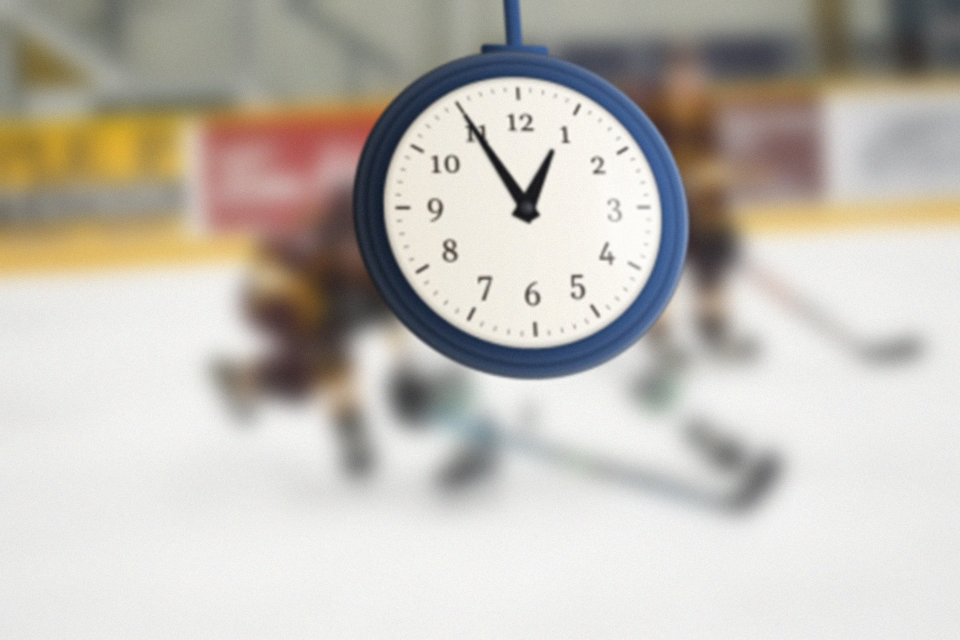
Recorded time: 12:55
